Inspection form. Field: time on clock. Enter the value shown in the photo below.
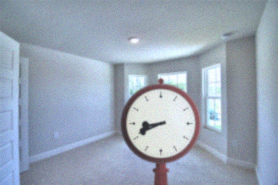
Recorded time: 8:41
